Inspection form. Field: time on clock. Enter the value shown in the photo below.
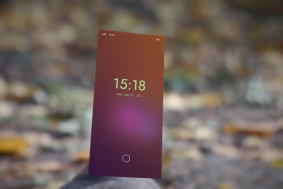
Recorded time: 15:18
